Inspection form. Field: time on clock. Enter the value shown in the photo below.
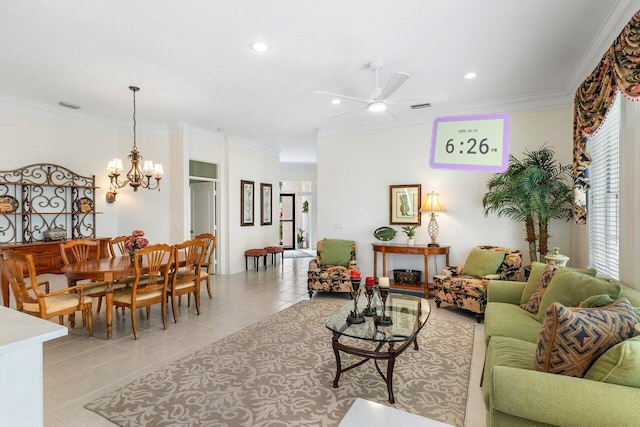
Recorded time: 6:26
